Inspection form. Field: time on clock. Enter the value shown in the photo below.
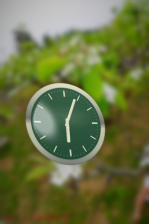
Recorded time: 6:04
